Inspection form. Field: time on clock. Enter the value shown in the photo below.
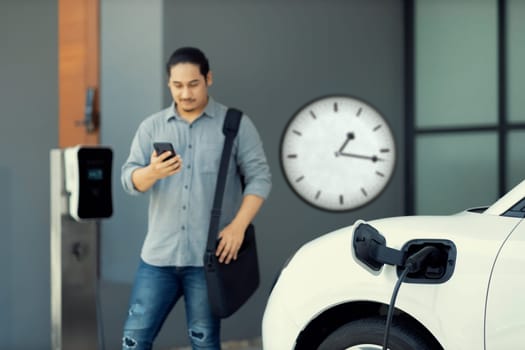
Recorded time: 1:17
